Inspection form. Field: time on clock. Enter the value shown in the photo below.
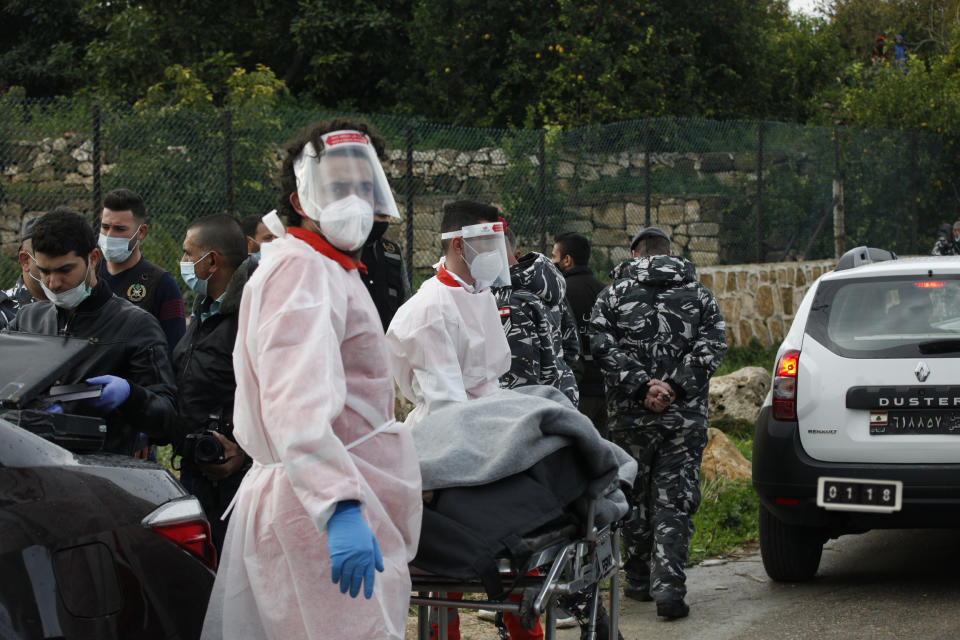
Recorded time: 1:18
